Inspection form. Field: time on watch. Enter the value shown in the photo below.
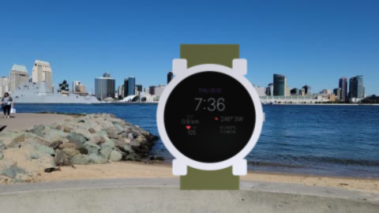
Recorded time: 7:36
